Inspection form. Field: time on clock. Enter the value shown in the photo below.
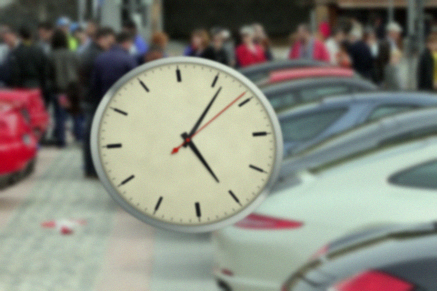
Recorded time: 5:06:09
